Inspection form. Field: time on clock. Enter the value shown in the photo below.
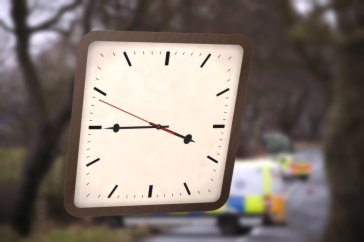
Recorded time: 3:44:49
